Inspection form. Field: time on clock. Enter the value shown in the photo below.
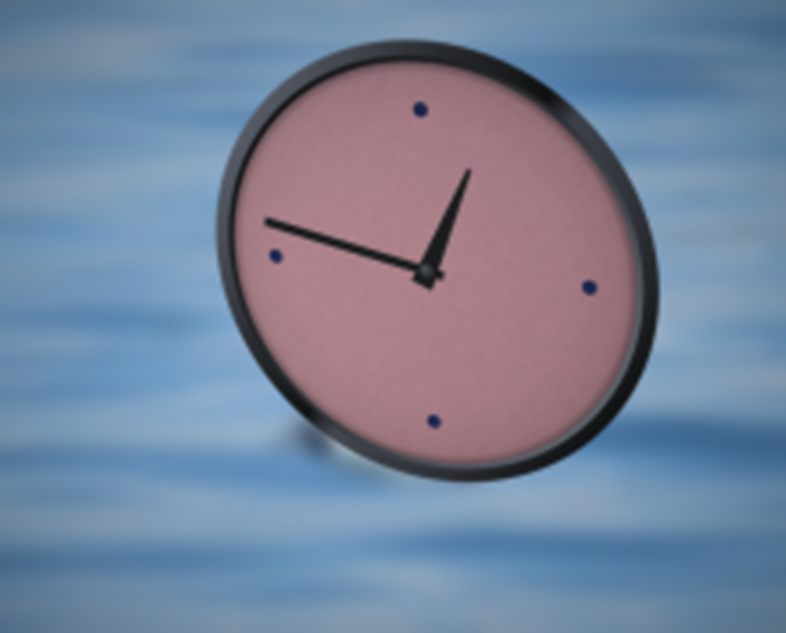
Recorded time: 12:47
